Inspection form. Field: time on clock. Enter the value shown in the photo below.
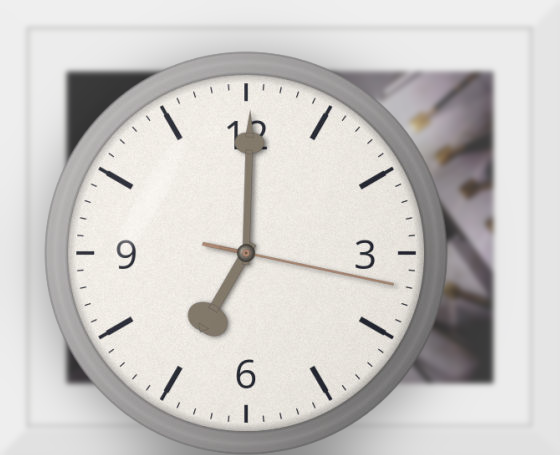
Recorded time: 7:00:17
